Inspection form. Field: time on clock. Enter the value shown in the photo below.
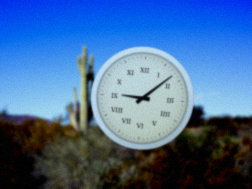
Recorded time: 9:08
